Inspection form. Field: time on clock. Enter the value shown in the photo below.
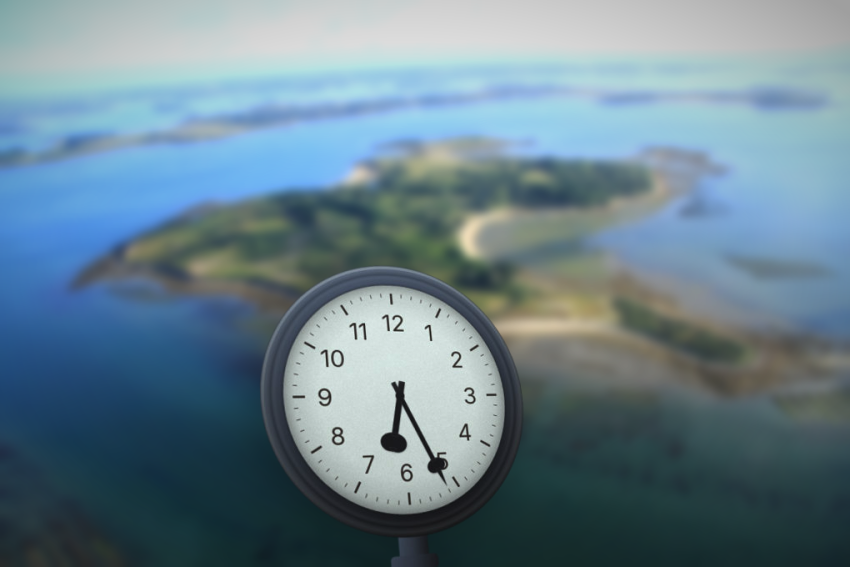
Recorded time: 6:26
